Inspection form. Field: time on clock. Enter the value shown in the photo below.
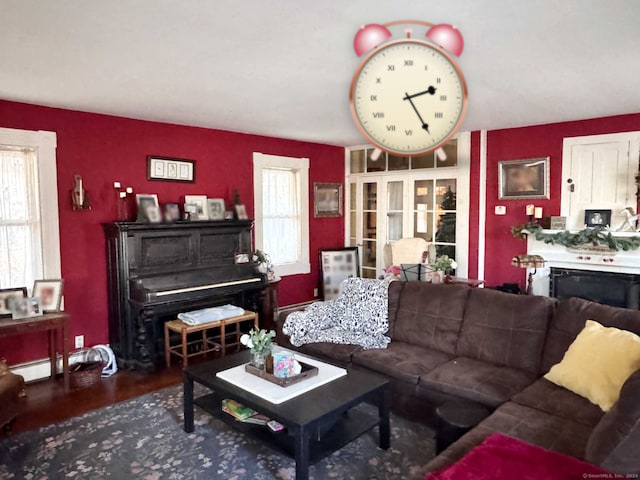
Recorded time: 2:25
